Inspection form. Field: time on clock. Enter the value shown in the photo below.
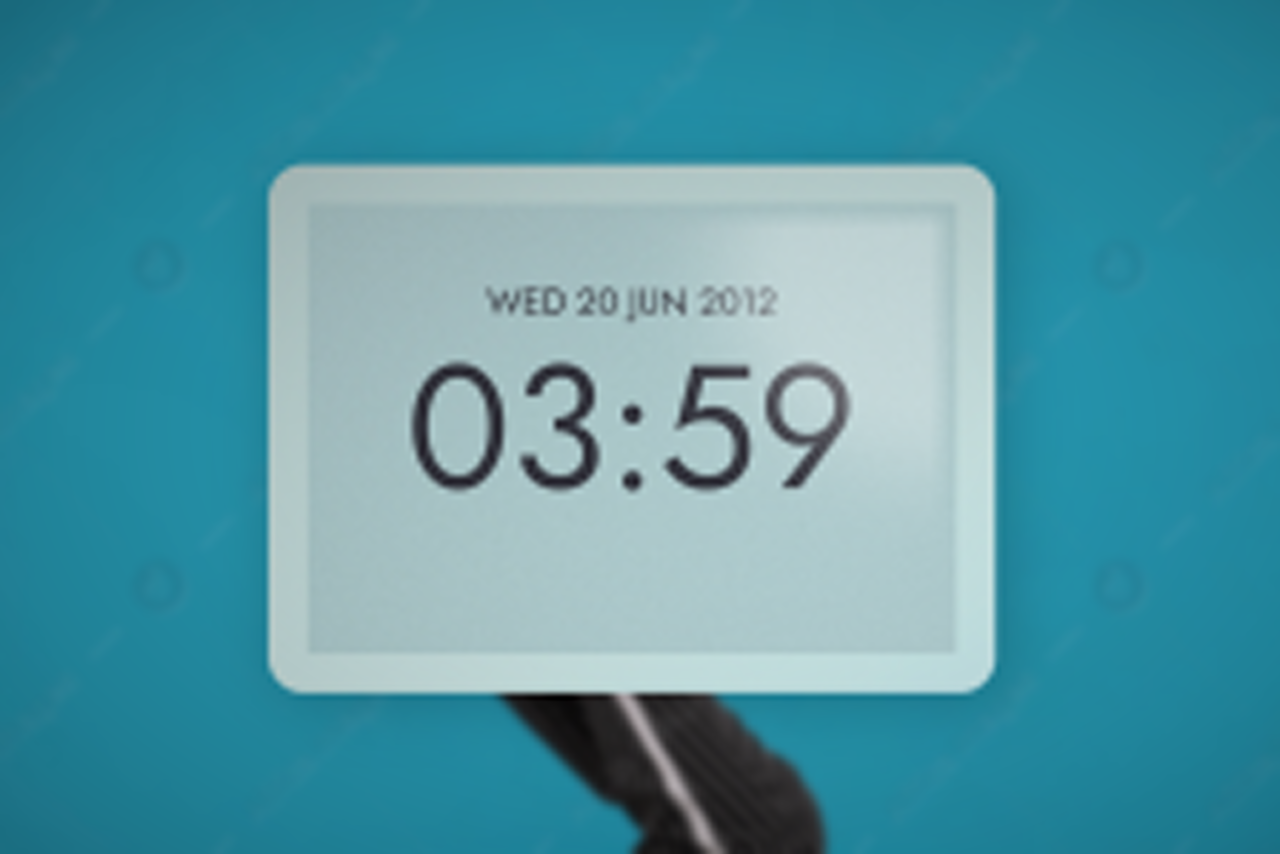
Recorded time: 3:59
